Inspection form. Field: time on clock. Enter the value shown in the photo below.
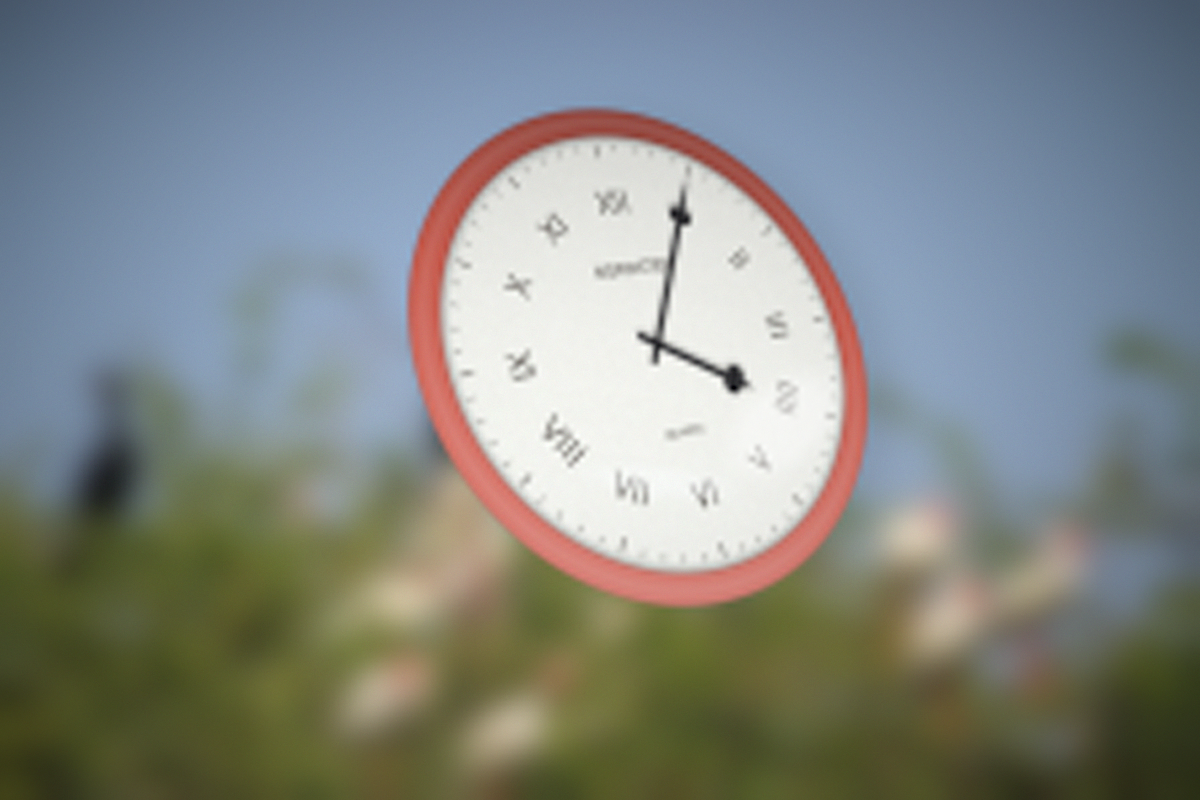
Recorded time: 4:05
